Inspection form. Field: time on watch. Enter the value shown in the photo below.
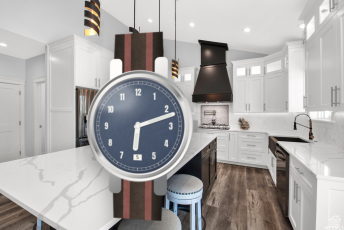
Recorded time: 6:12
